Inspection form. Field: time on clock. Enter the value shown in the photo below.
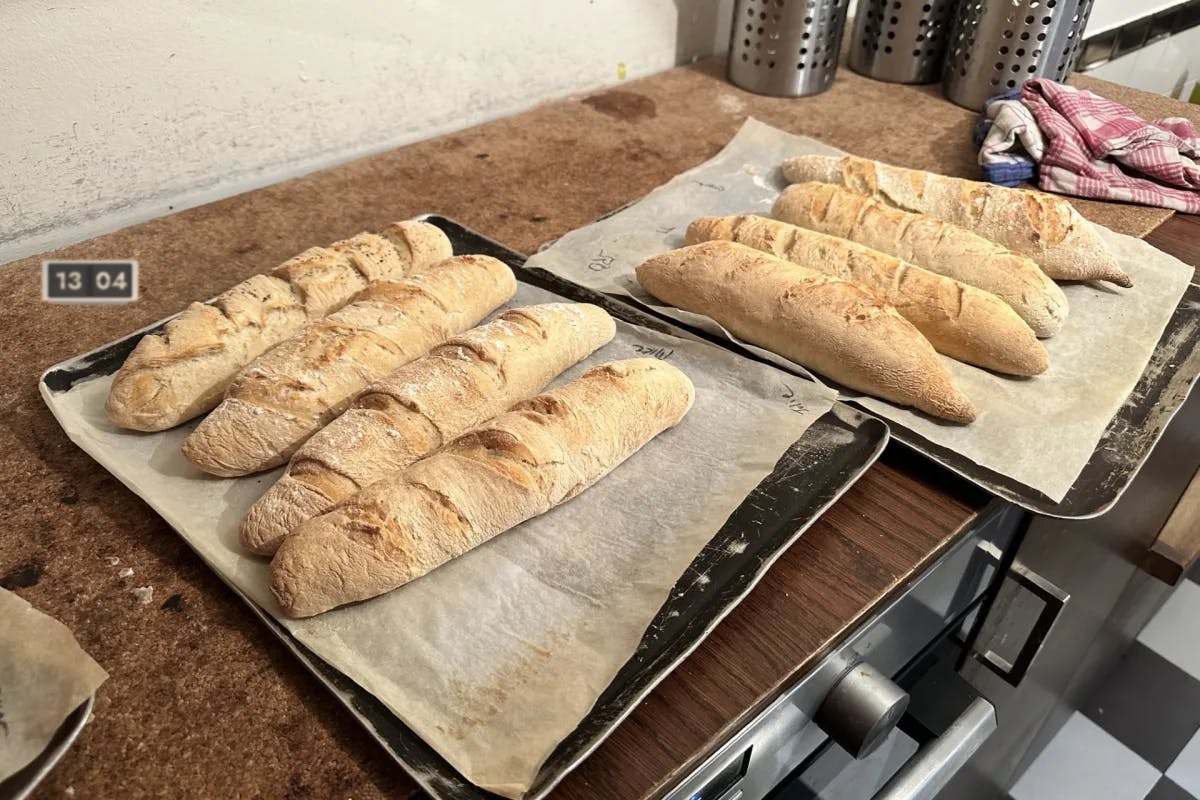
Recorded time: 13:04
